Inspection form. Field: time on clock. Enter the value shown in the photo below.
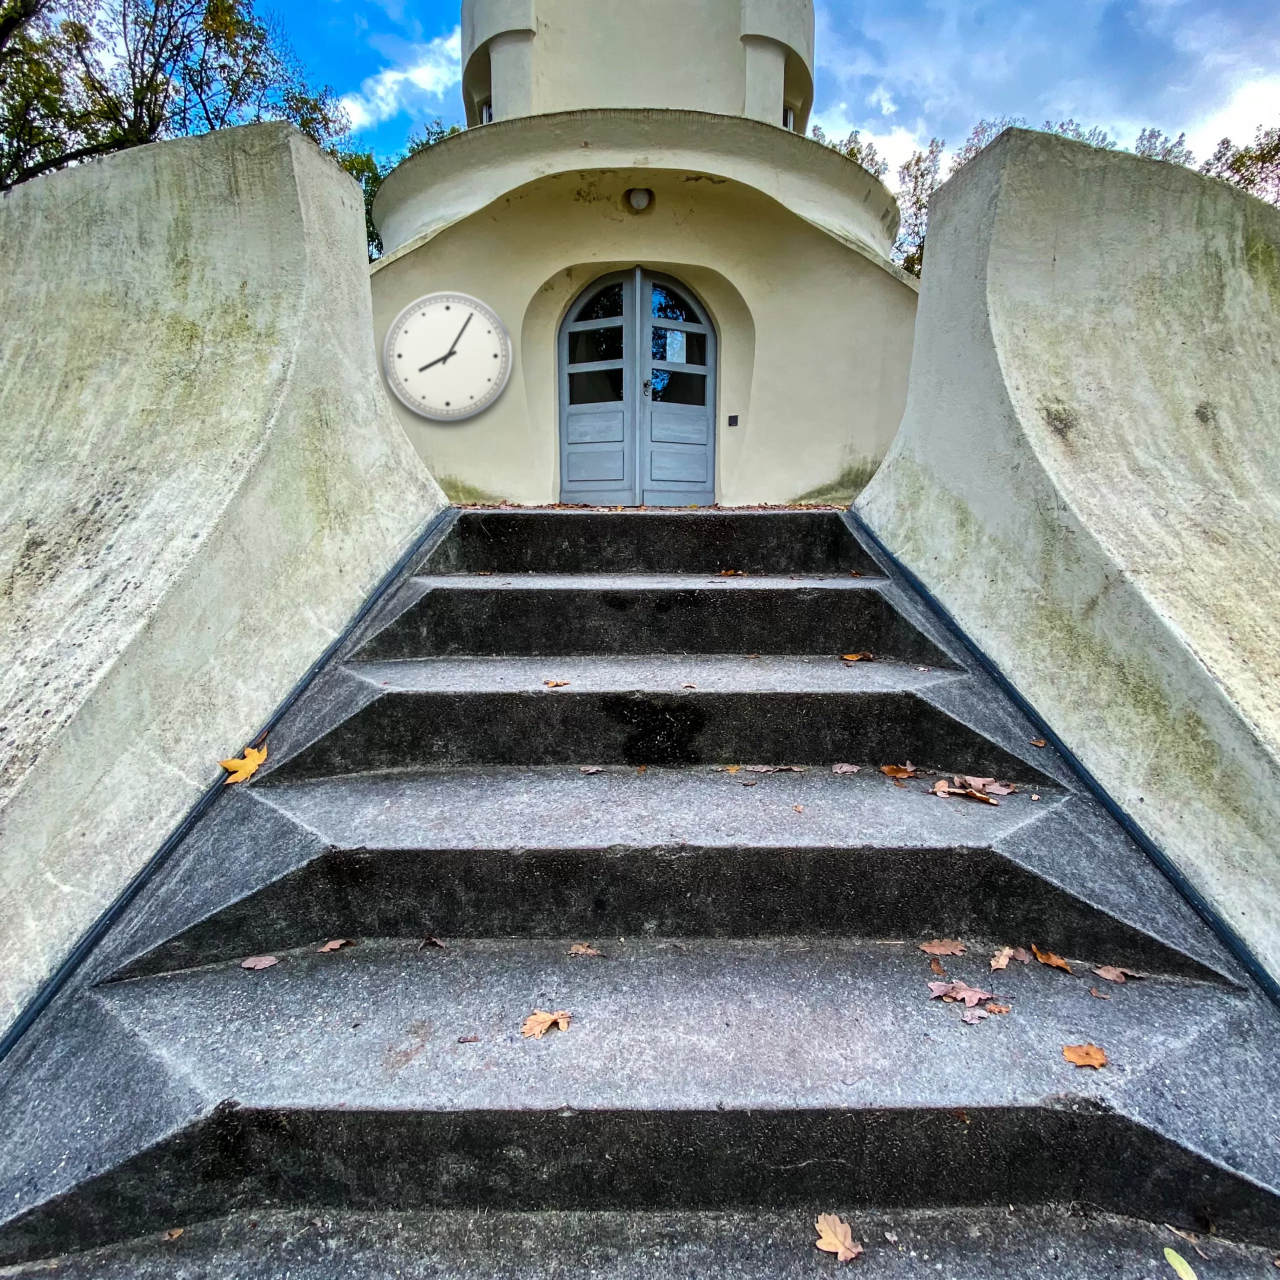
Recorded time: 8:05
